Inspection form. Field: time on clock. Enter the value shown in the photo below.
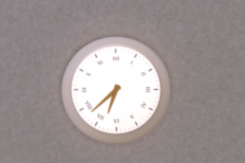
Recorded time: 6:38
